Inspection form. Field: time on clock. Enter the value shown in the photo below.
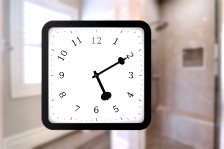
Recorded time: 5:10
